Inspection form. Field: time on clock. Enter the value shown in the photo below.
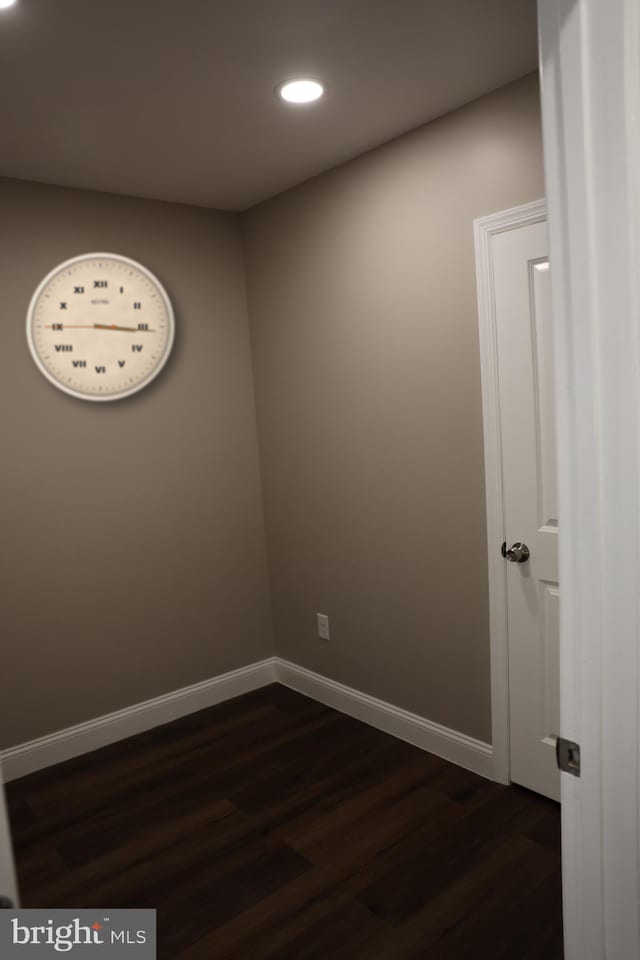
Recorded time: 3:15:45
